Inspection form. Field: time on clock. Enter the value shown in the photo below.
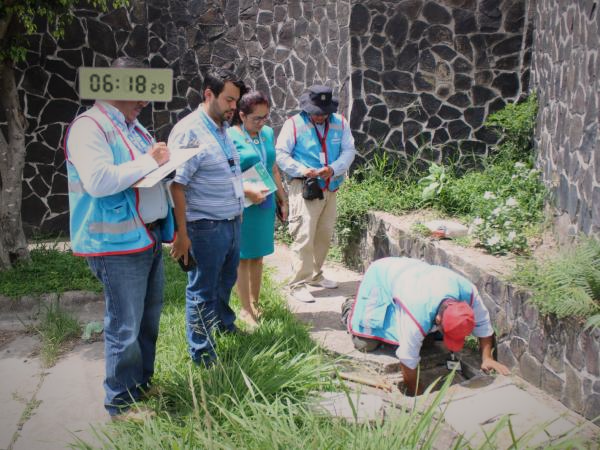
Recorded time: 6:18:29
